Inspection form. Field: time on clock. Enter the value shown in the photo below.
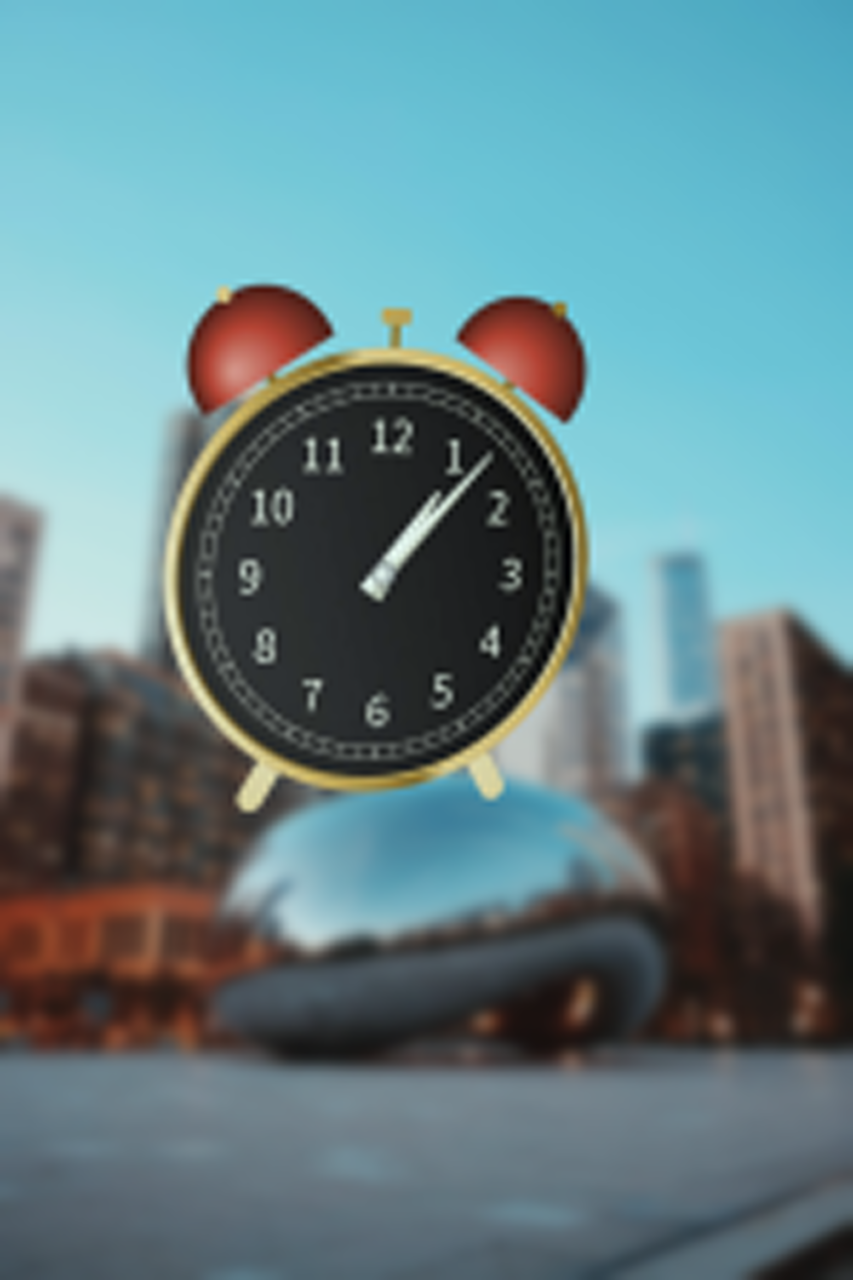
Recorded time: 1:07
